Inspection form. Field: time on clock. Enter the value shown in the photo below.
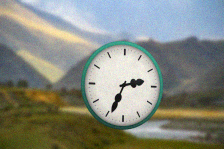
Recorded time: 2:34
